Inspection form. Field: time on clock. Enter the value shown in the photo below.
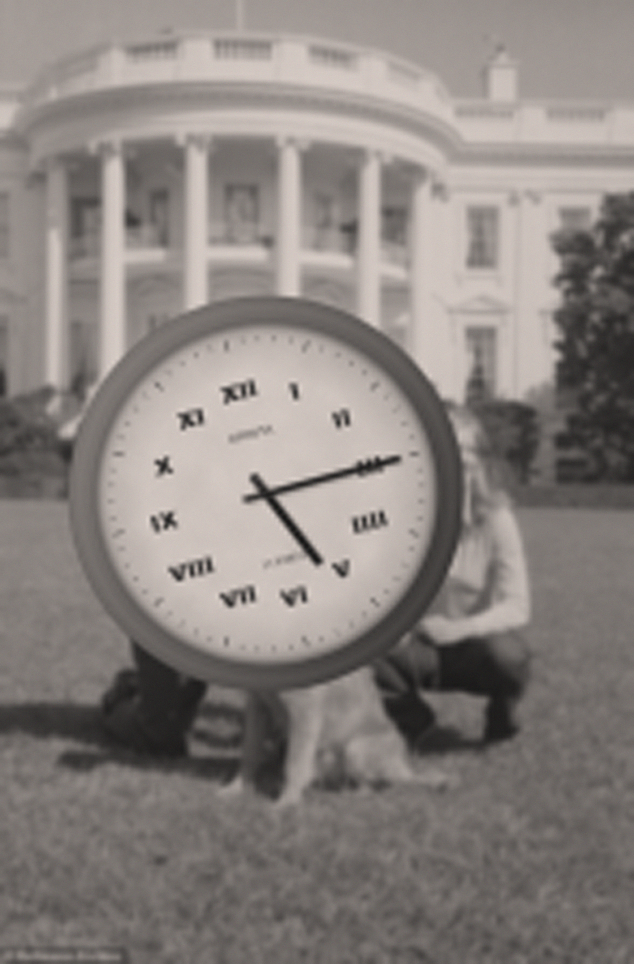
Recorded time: 5:15
